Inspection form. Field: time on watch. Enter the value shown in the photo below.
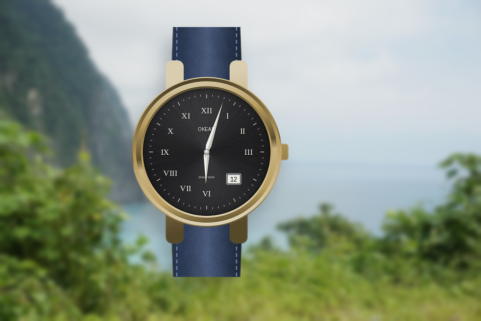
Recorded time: 6:03
